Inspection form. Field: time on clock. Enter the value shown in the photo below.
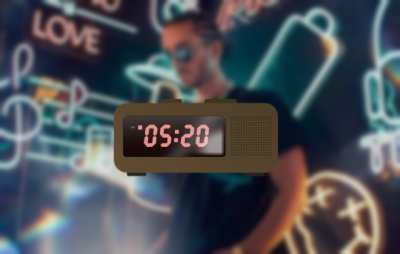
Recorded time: 5:20
